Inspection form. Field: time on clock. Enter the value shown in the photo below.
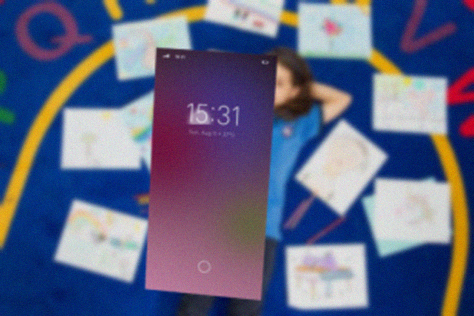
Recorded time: 15:31
